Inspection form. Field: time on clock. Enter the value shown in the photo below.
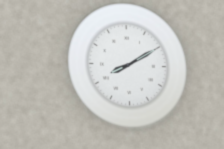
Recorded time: 8:10
